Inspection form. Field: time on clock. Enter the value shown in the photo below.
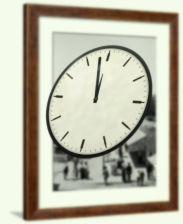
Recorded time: 11:58
